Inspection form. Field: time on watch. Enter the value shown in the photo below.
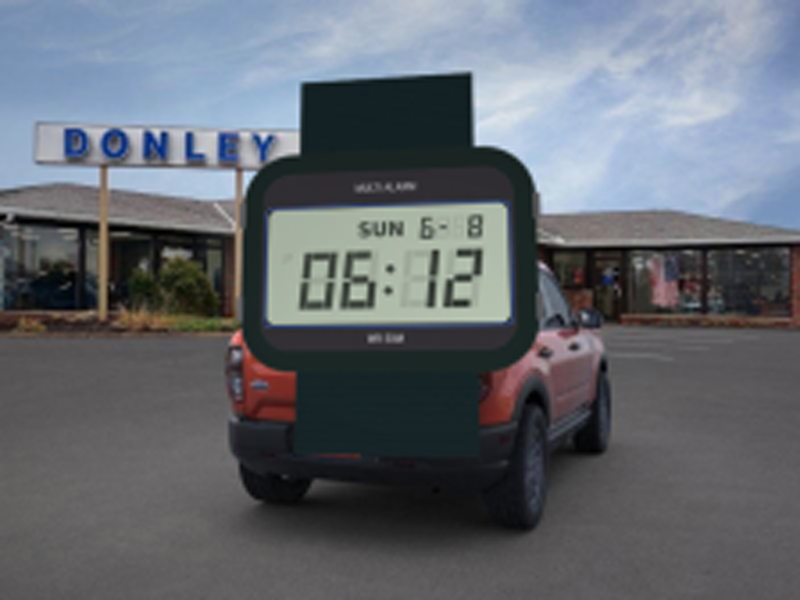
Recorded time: 6:12
